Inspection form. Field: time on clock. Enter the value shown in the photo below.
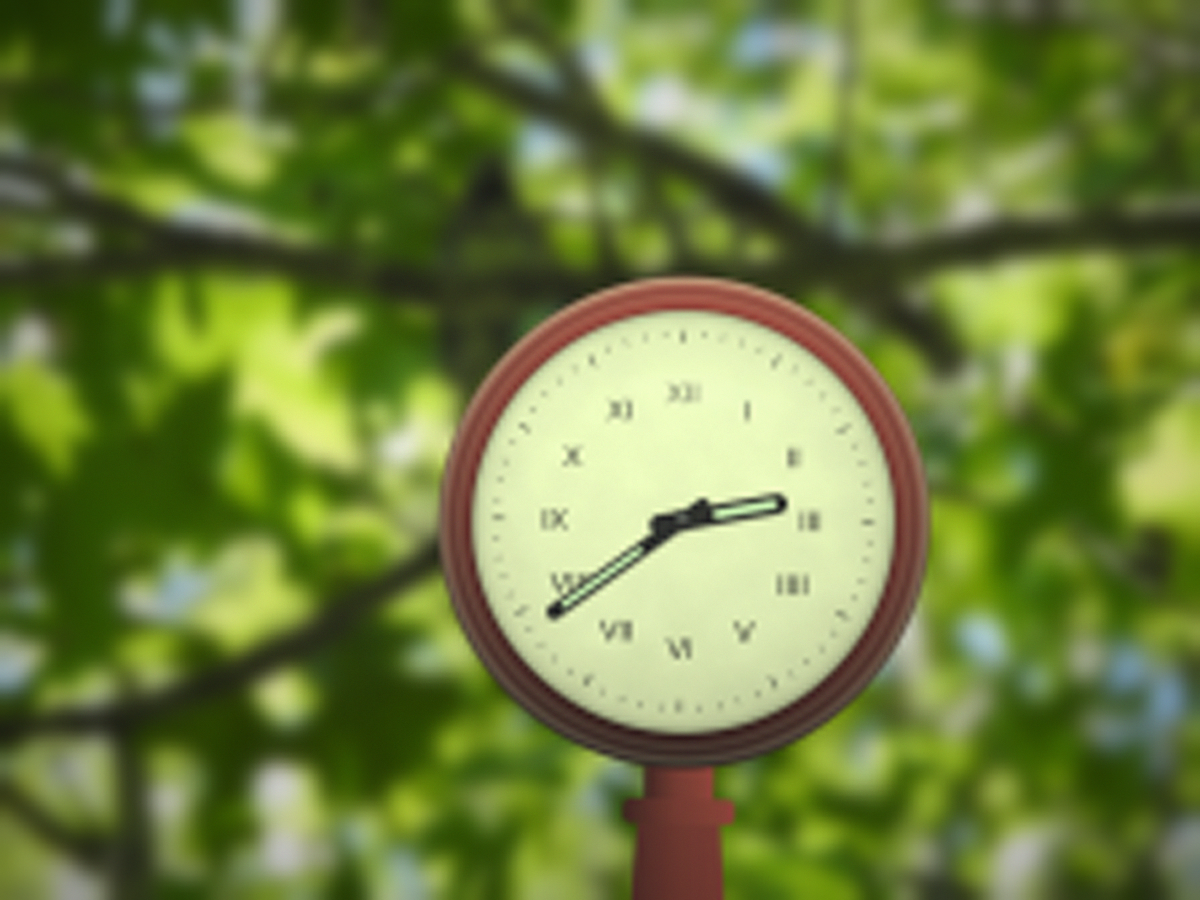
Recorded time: 2:39
